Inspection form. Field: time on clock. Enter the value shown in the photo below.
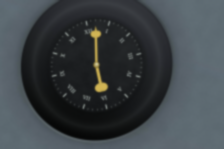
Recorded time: 6:02
